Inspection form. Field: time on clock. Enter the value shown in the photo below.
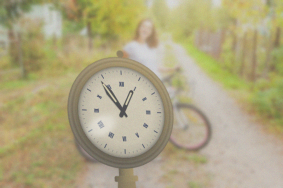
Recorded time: 12:54
